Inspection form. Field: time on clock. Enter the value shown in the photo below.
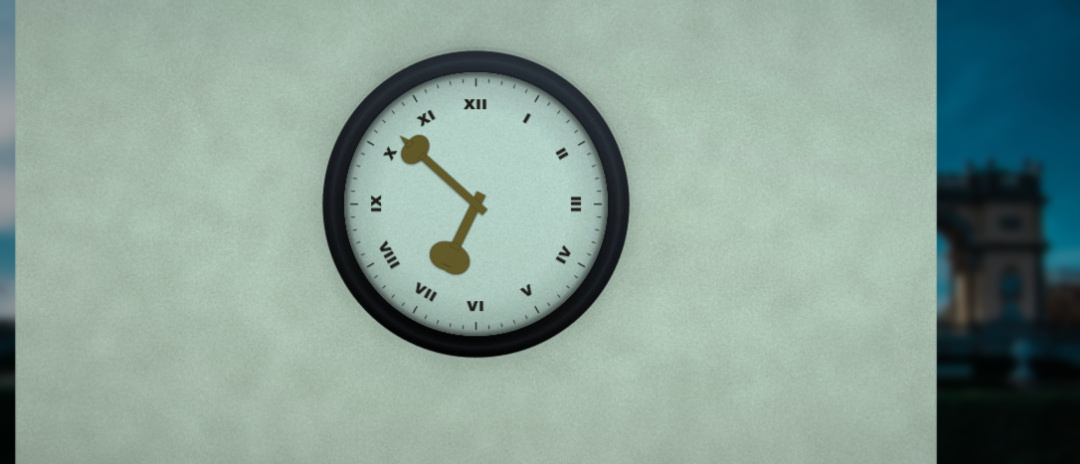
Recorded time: 6:52
